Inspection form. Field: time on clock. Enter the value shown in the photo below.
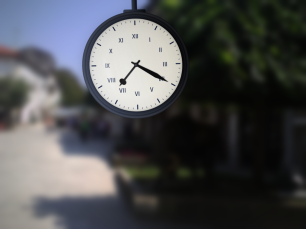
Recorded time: 7:20
